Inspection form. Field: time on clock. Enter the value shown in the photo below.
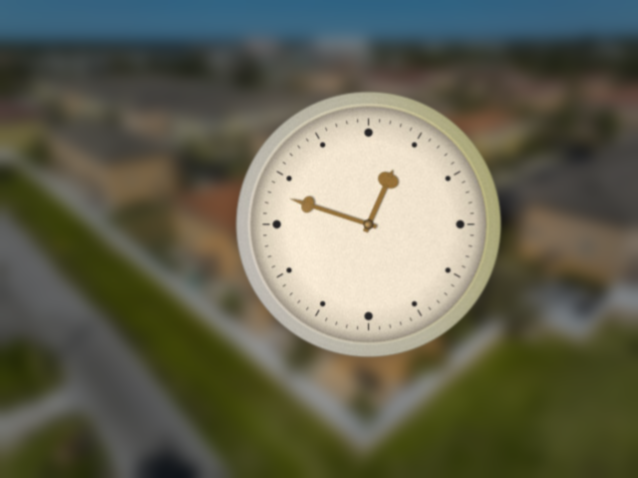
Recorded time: 12:48
